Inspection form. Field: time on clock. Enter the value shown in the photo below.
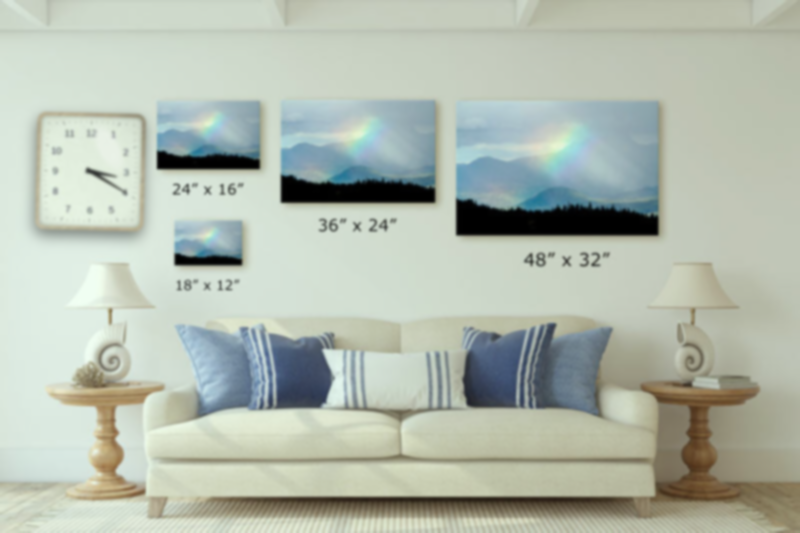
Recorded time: 3:20
